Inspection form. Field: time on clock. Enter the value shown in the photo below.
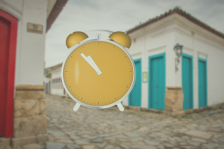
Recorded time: 10:53
